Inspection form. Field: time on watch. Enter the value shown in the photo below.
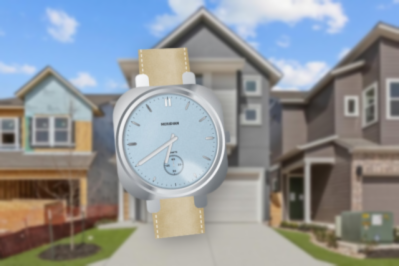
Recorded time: 6:40
